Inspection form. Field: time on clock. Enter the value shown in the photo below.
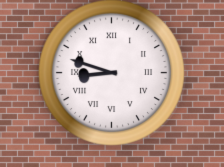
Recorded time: 8:48
